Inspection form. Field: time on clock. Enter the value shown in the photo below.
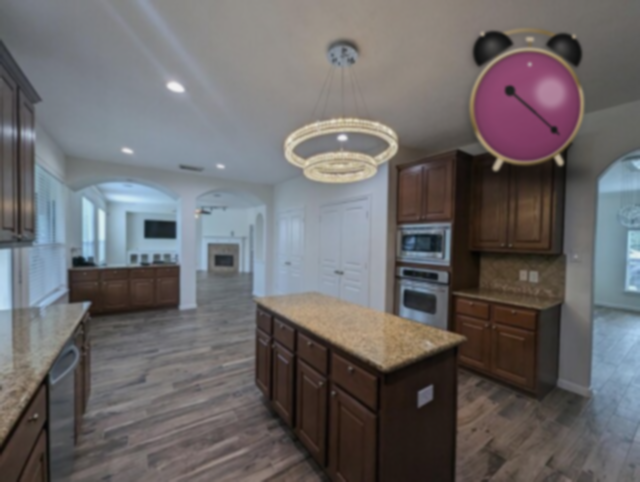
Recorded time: 10:22
